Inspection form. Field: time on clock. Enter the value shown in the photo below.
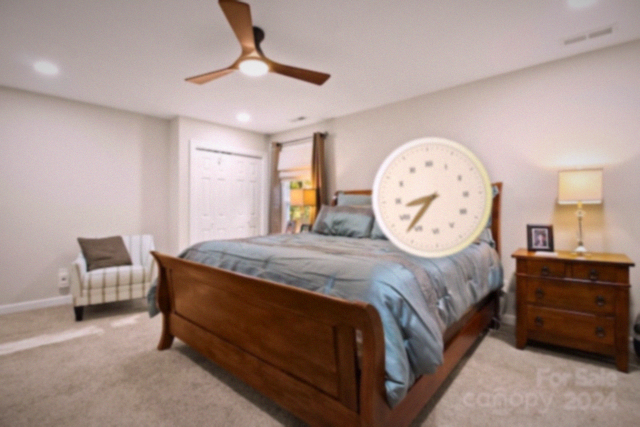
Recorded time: 8:37
